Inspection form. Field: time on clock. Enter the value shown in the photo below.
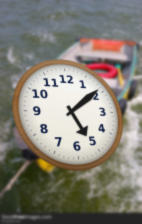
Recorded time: 5:09
